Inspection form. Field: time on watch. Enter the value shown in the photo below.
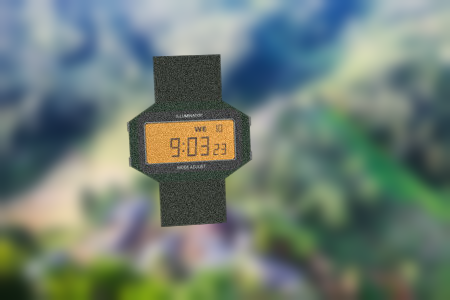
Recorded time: 9:03:23
